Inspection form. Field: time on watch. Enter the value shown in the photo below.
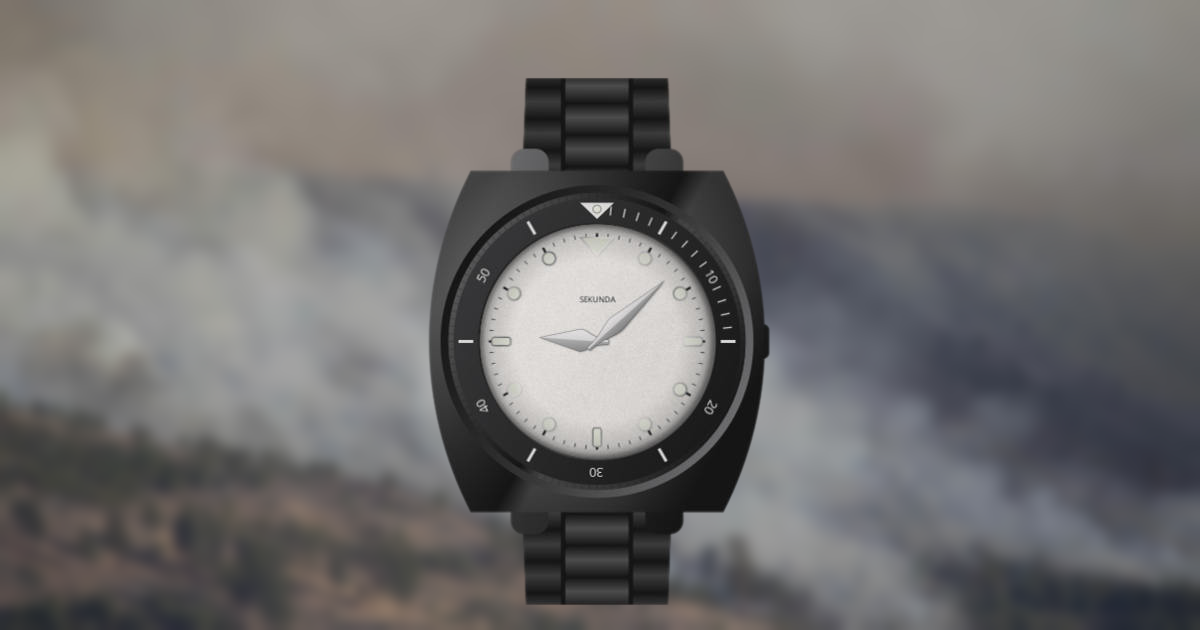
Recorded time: 9:08
